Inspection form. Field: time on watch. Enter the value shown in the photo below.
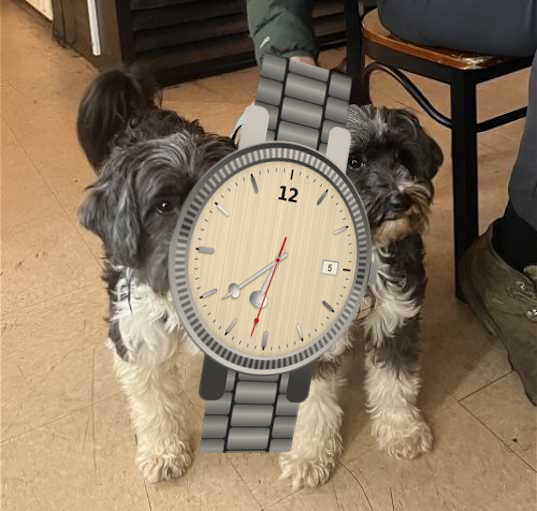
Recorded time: 6:38:32
